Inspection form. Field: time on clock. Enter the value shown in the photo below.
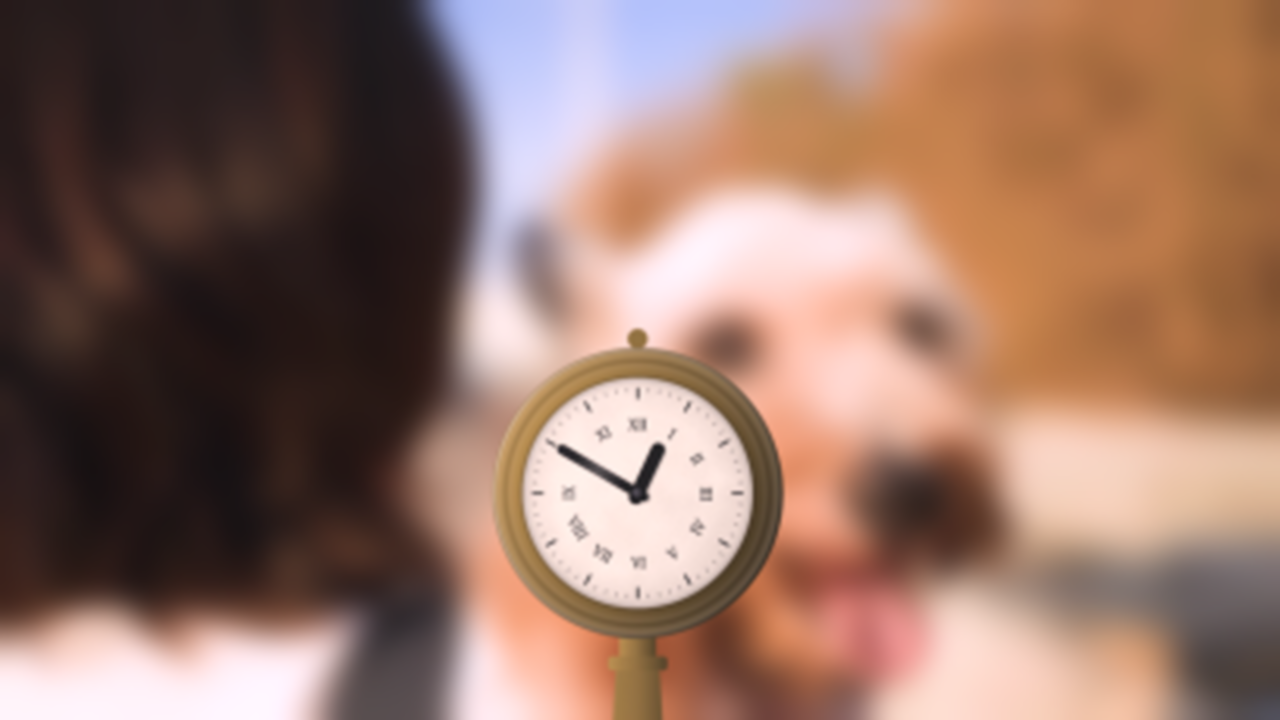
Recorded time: 12:50
